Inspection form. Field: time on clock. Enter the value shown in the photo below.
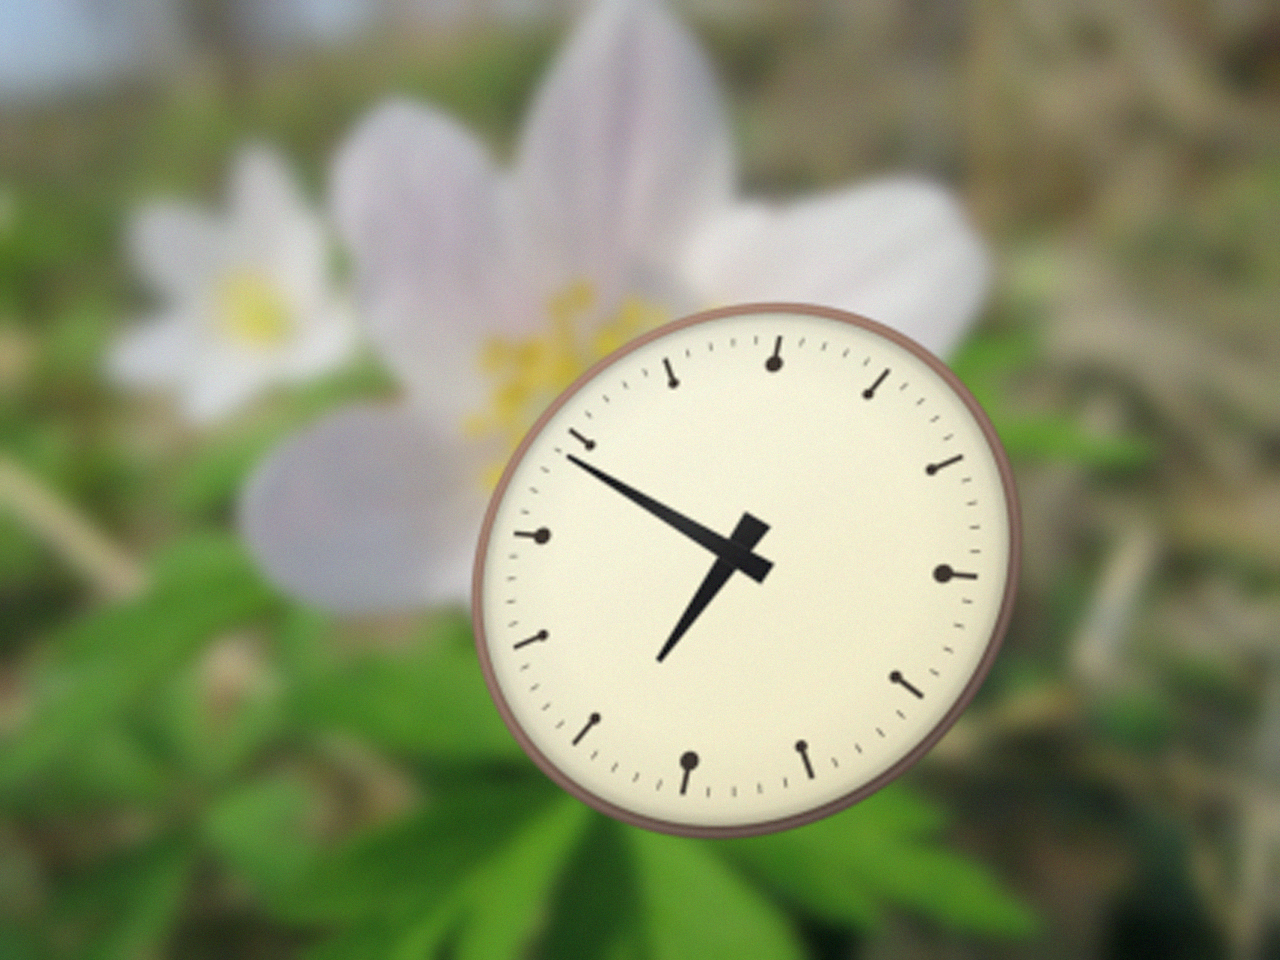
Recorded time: 6:49
